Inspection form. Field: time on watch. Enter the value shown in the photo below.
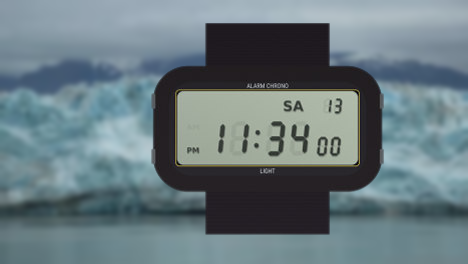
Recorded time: 11:34:00
